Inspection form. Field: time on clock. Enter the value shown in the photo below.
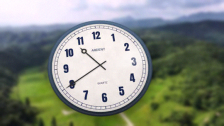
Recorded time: 10:40
